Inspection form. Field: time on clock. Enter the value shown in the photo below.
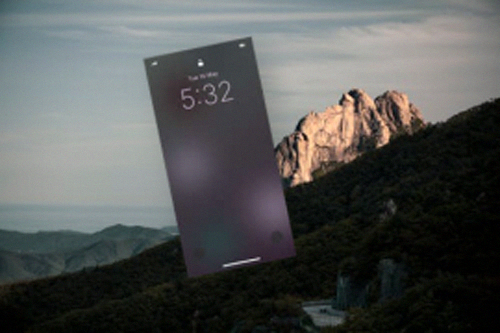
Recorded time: 5:32
